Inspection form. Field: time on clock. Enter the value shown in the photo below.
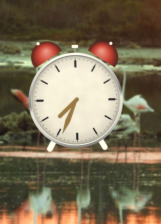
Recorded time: 7:34
